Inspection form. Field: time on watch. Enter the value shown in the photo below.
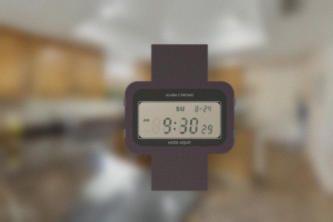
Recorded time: 9:30:29
